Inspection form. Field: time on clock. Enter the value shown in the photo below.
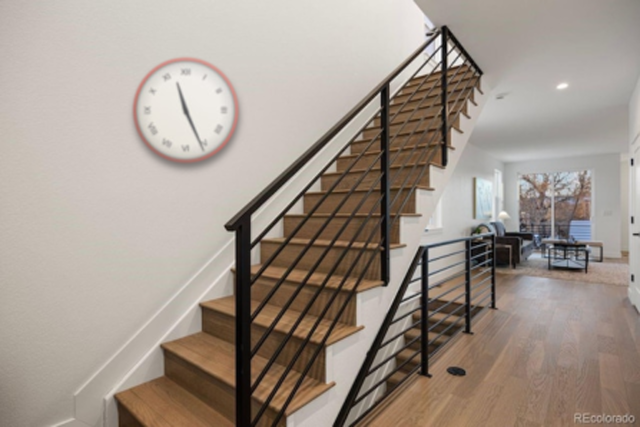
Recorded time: 11:26
